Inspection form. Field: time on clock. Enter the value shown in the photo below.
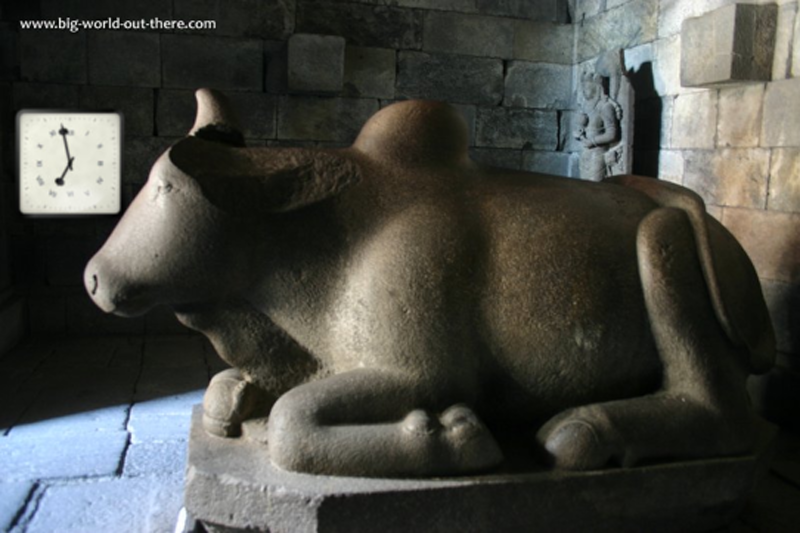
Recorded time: 6:58
